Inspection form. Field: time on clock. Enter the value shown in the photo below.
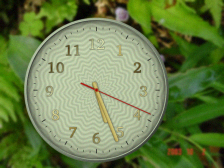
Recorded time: 5:26:19
